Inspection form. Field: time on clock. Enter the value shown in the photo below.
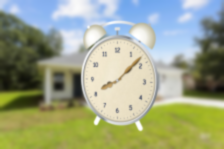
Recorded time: 8:08
